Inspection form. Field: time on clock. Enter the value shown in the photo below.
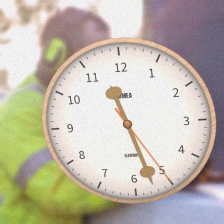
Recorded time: 11:27:25
